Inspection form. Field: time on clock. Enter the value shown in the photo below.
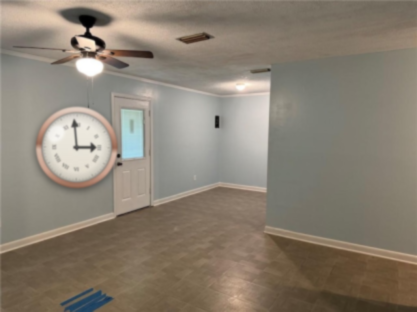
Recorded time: 2:59
